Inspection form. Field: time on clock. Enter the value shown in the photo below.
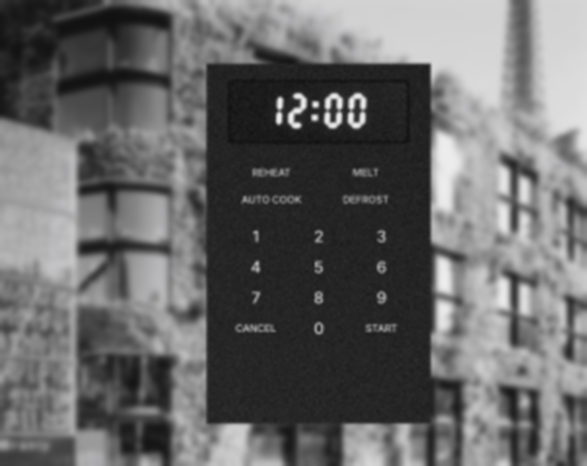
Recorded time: 12:00
